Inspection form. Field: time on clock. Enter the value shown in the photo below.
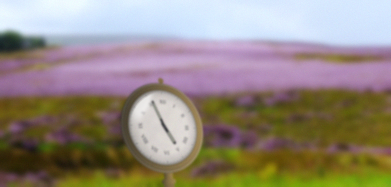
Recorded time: 4:56
